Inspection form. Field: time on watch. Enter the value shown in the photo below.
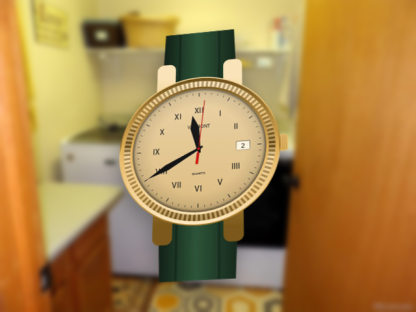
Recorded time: 11:40:01
